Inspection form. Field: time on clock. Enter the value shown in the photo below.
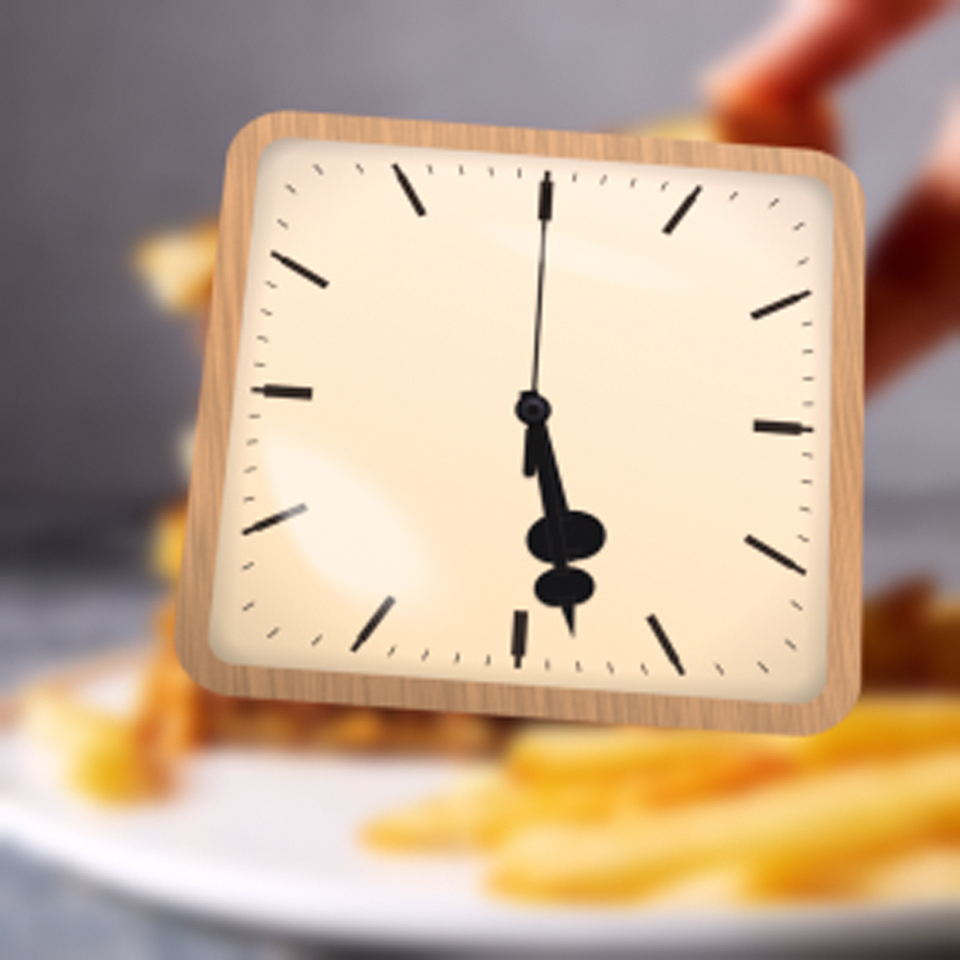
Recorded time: 5:28:00
